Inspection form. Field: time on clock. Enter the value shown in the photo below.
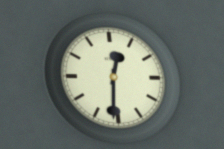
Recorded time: 12:31
